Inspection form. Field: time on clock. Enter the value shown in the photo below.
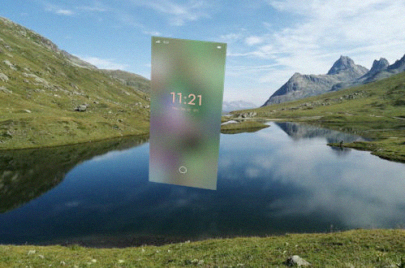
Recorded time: 11:21
